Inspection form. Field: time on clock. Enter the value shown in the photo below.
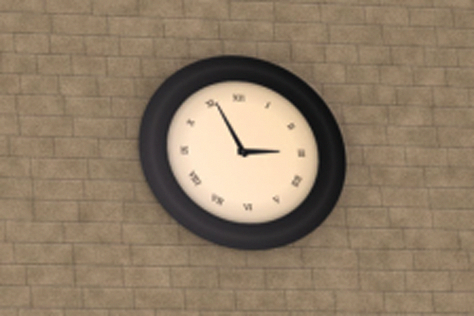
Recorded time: 2:56
